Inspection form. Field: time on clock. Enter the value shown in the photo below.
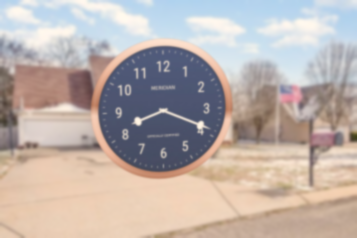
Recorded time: 8:19
